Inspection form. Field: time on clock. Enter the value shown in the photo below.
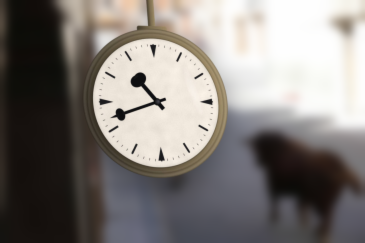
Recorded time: 10:42
